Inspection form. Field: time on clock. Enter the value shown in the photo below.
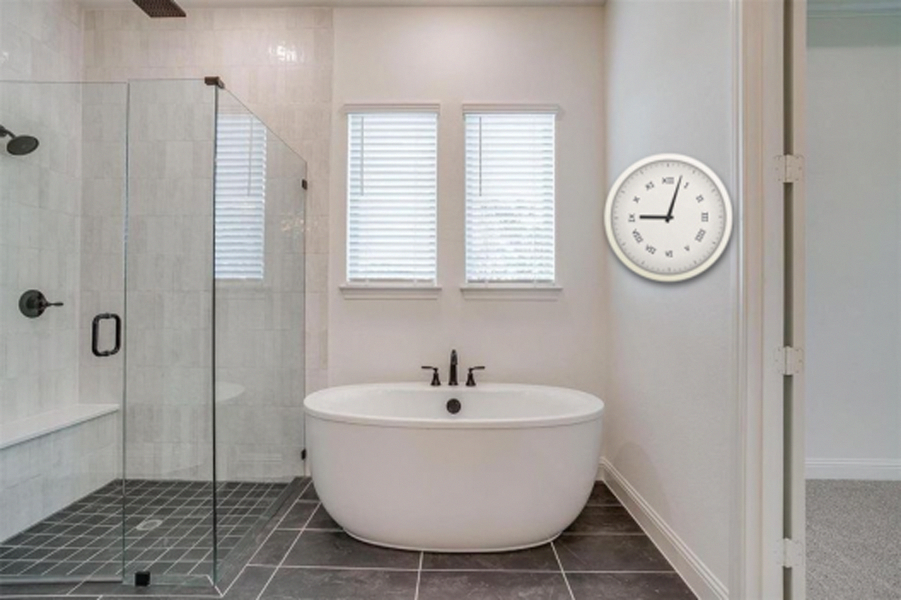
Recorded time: 9:03
